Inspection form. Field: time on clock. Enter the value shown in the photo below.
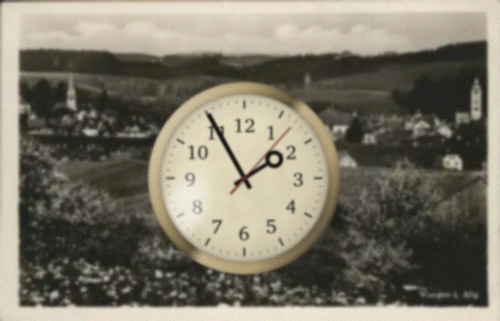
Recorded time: 1:55:07
